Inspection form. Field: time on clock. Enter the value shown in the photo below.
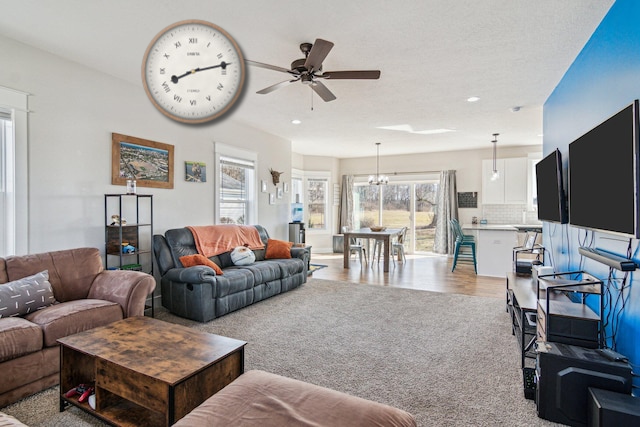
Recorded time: 8:13
